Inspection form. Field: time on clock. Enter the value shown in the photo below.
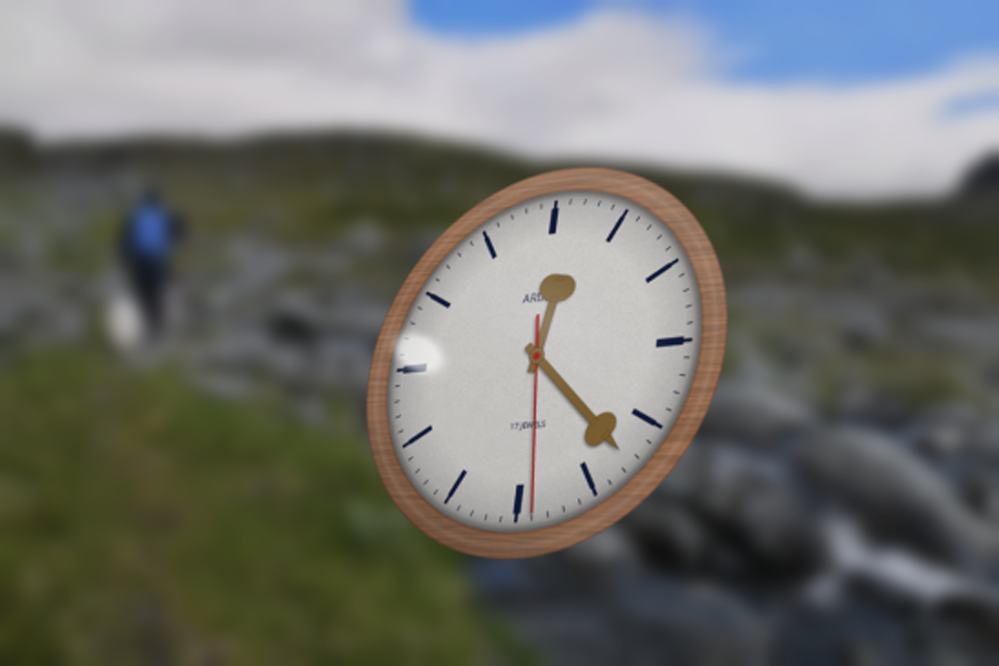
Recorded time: 12:22:29
